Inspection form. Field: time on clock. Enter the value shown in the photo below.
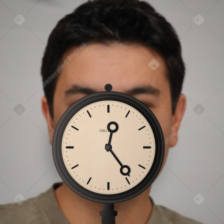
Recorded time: 12:24
